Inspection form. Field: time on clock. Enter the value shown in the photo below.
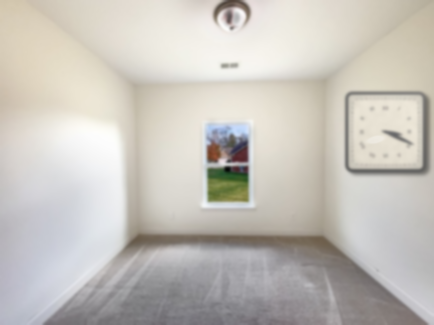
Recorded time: 3:19
